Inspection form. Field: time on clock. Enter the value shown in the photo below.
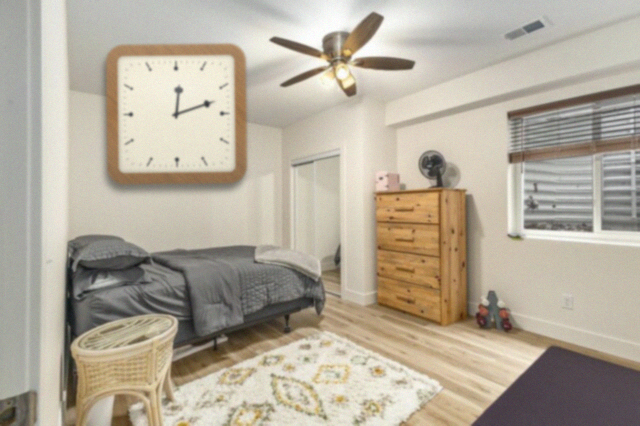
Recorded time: 12:12
